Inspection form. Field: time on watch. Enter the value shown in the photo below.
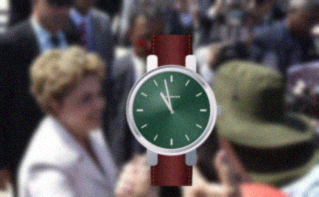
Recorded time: 10:58
